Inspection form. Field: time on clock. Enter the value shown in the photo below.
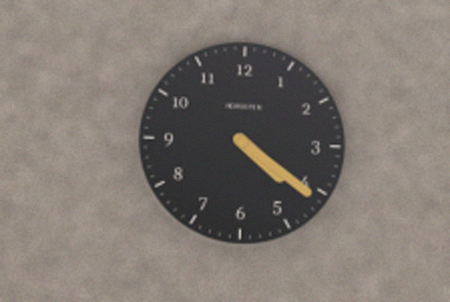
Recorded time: 4:21
